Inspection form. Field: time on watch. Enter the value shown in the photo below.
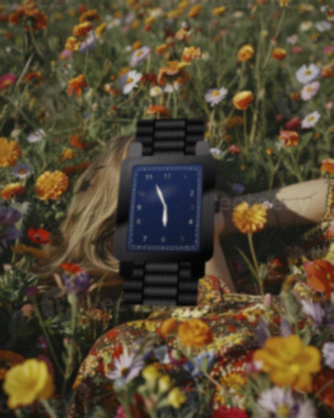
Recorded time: 5:56
